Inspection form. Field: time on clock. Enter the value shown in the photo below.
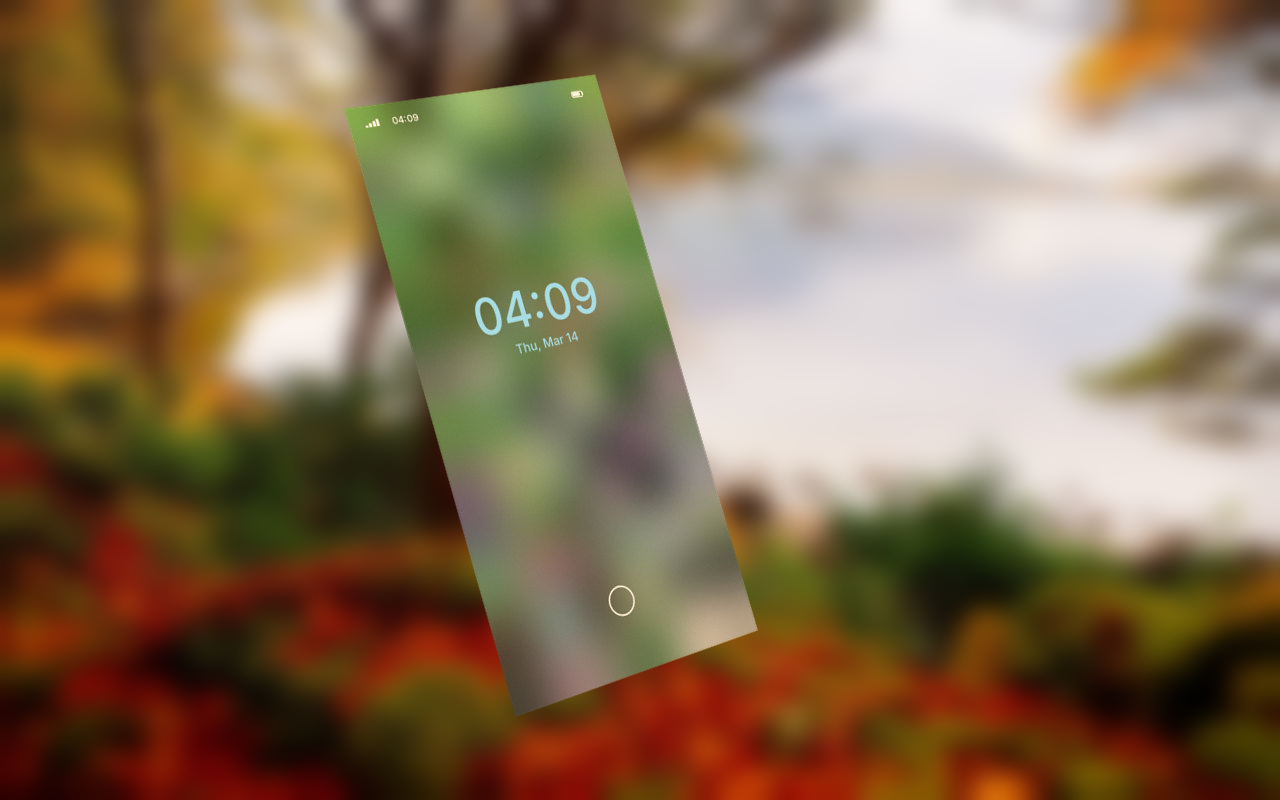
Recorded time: 4:09
